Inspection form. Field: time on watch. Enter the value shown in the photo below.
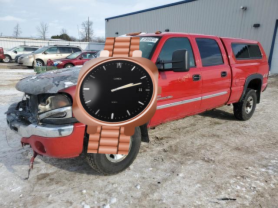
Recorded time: 2:12
